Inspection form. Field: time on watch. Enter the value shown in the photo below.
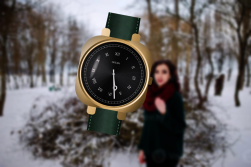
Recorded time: 5:28
